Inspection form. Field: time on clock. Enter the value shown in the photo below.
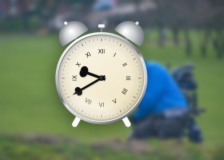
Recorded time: 9:40
